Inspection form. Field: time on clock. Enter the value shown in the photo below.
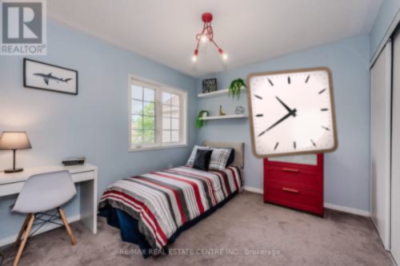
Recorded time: 10:40
